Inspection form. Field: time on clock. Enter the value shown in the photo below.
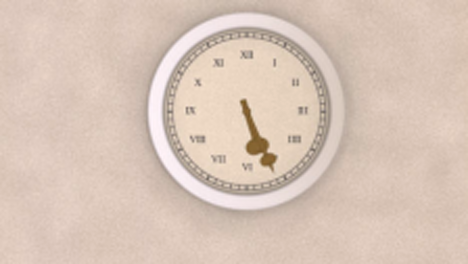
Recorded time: 5:26
